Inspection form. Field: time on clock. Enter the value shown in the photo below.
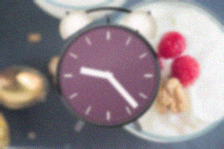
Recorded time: 9:23
